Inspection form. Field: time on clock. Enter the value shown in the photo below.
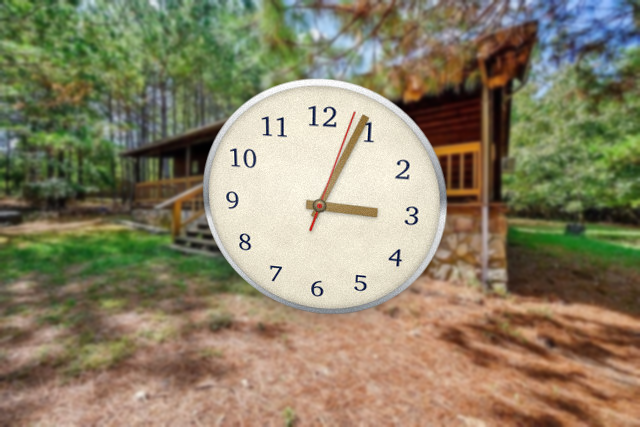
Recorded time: 3:04:03
